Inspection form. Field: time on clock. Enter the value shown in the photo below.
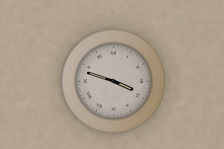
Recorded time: 3:48
